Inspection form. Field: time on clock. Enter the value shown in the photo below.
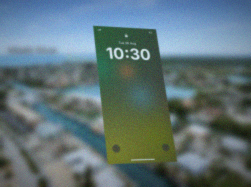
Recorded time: 10:30
